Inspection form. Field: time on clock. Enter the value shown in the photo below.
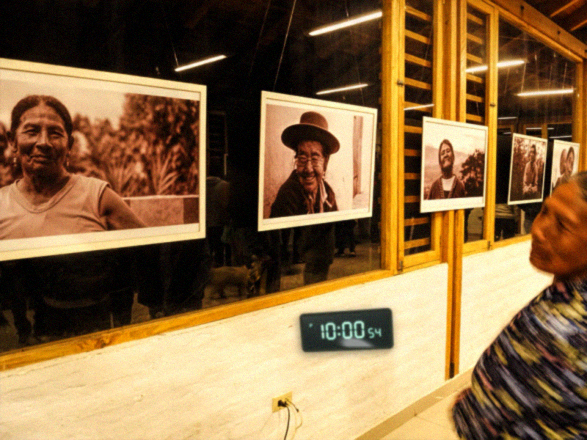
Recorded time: 10:00
